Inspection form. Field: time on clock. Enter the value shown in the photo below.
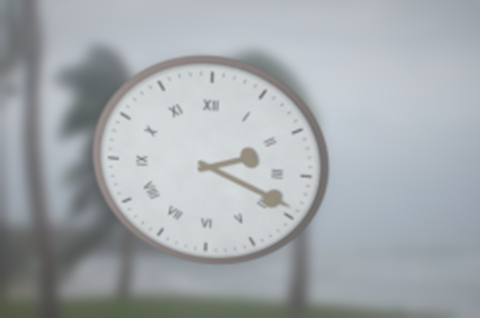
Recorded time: 2:19
